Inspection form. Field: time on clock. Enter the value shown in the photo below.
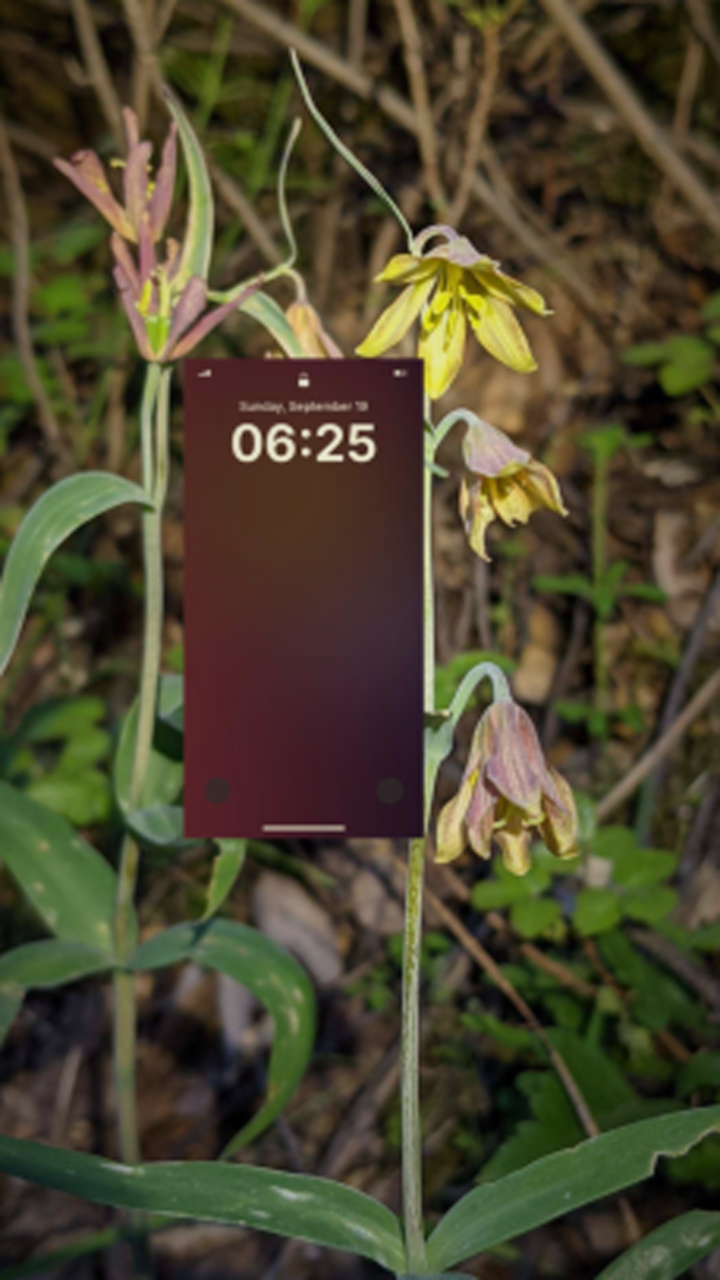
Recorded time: 6:25
